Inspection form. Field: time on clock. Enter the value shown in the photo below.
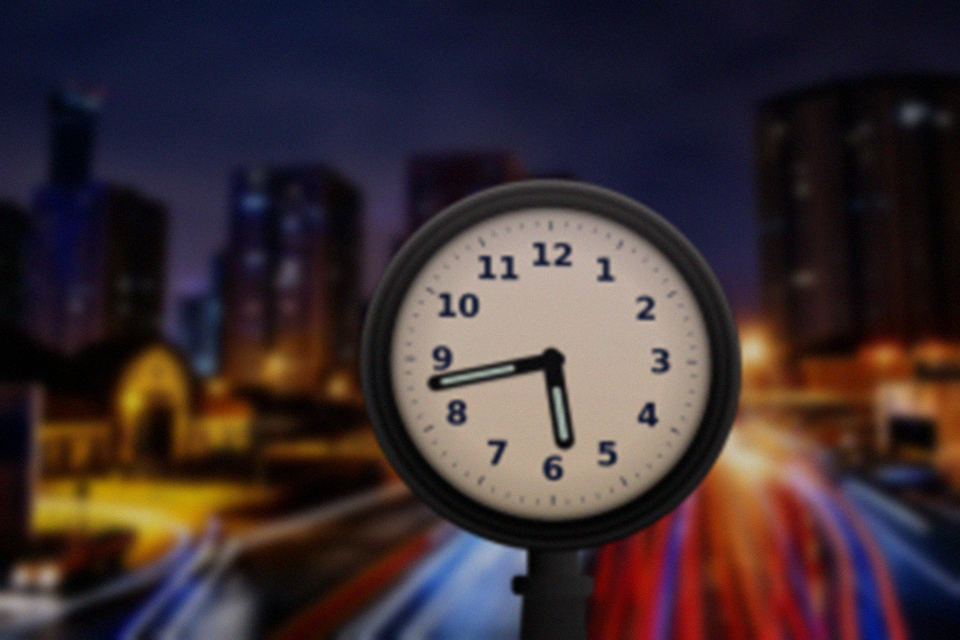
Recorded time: 5:43
